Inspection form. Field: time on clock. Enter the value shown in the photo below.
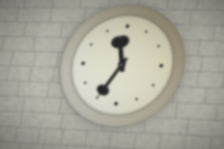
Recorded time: 11:35
